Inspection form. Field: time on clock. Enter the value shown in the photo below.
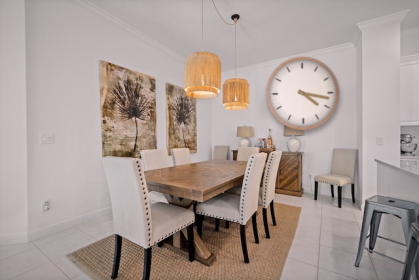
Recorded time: 4:17
